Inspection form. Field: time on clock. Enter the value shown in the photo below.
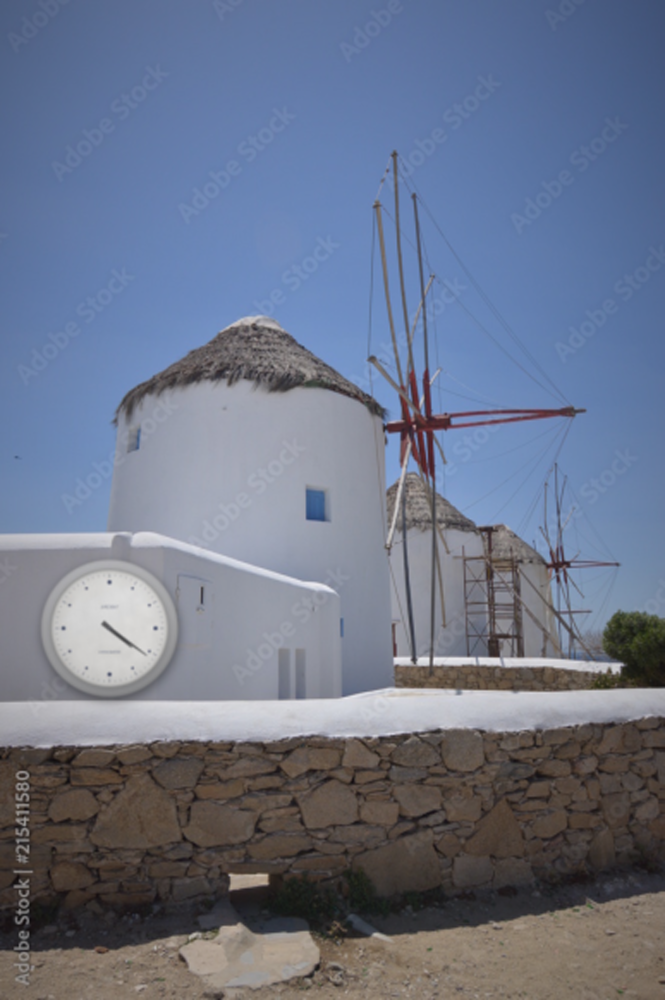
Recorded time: 4:21
